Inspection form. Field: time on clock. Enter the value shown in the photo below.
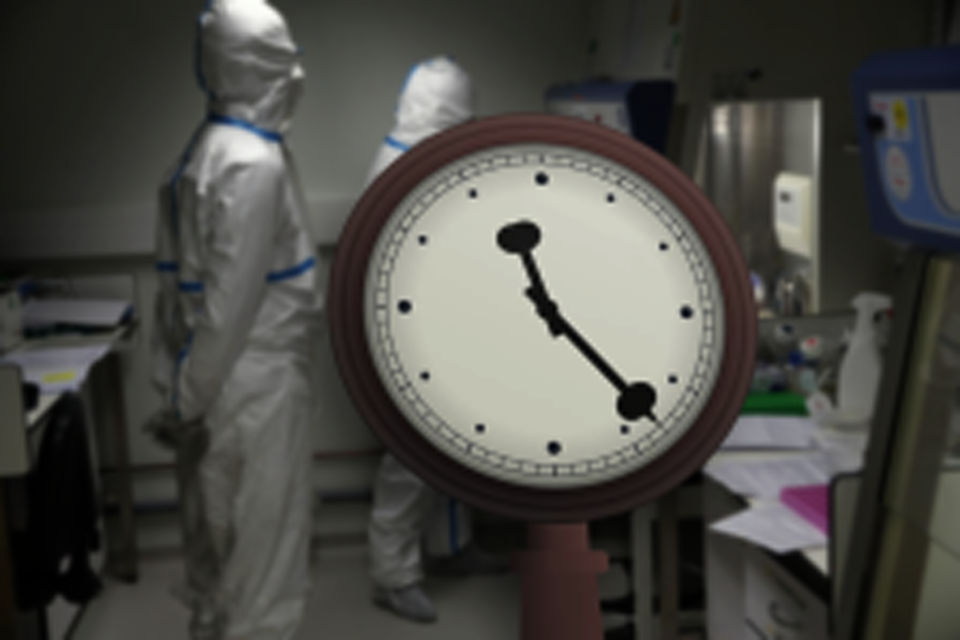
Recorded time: 11:23
